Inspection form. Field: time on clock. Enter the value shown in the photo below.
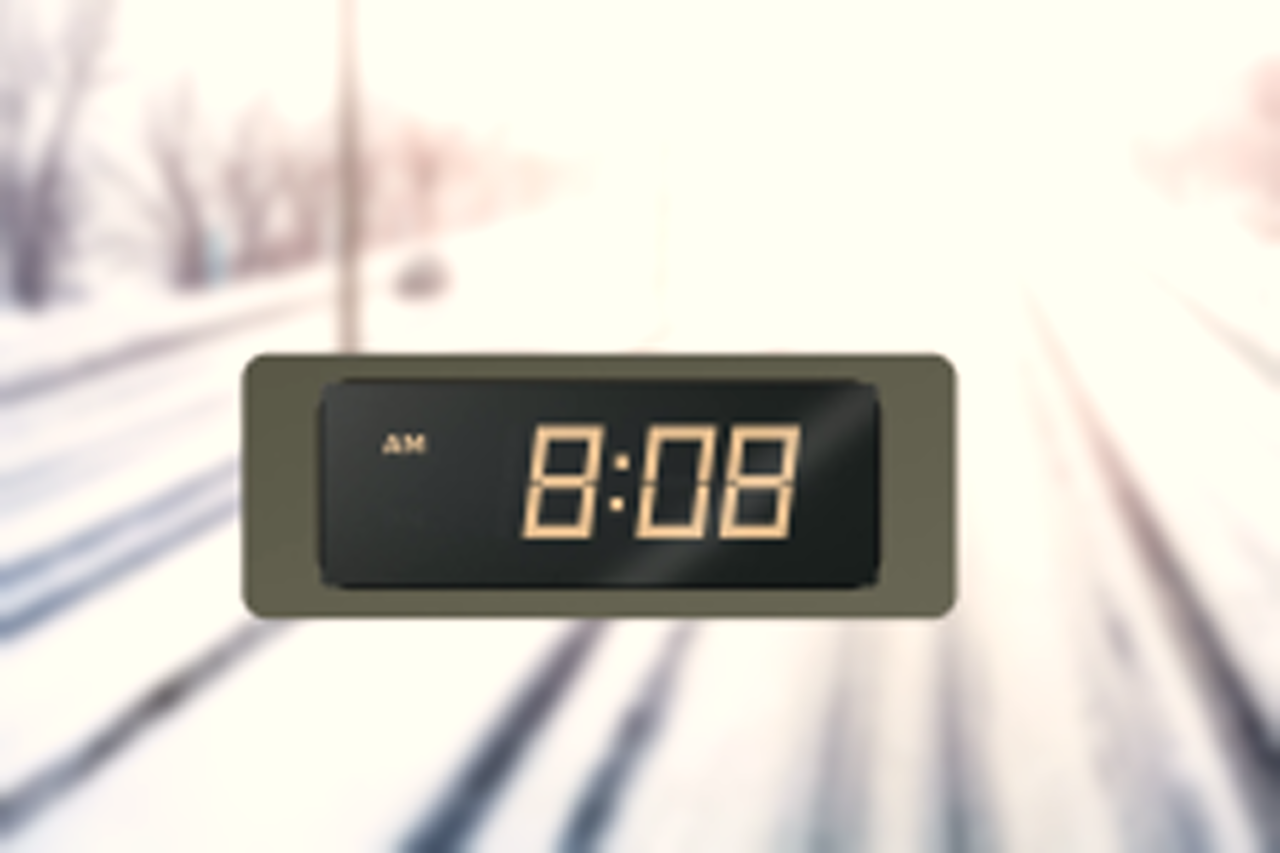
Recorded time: 8:08
